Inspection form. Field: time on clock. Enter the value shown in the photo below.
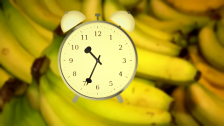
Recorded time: 10:34
